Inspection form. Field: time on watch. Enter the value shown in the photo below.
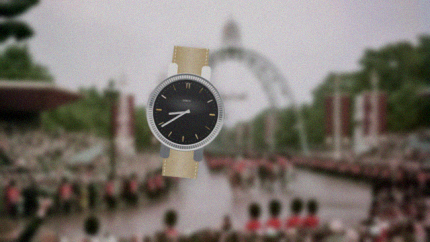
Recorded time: 8:39
